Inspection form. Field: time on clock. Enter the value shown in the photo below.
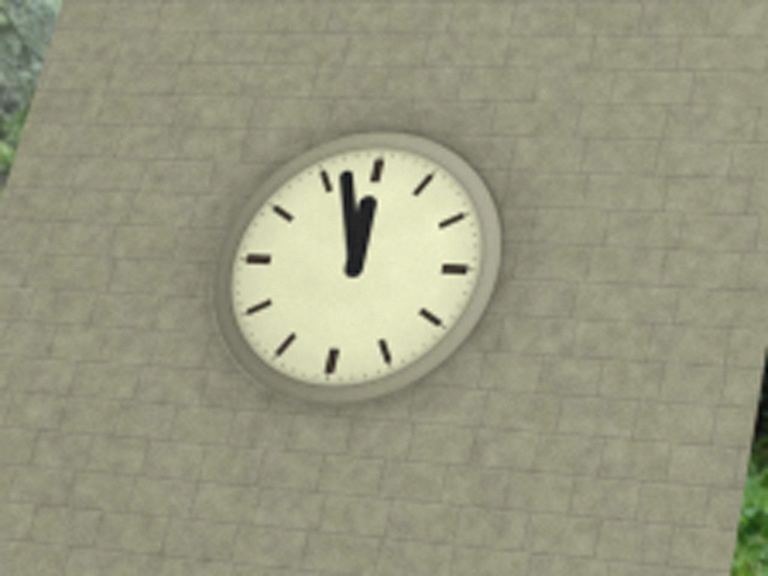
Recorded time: 11:57
